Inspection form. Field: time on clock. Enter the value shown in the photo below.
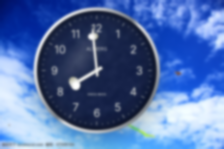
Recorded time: 7:59
